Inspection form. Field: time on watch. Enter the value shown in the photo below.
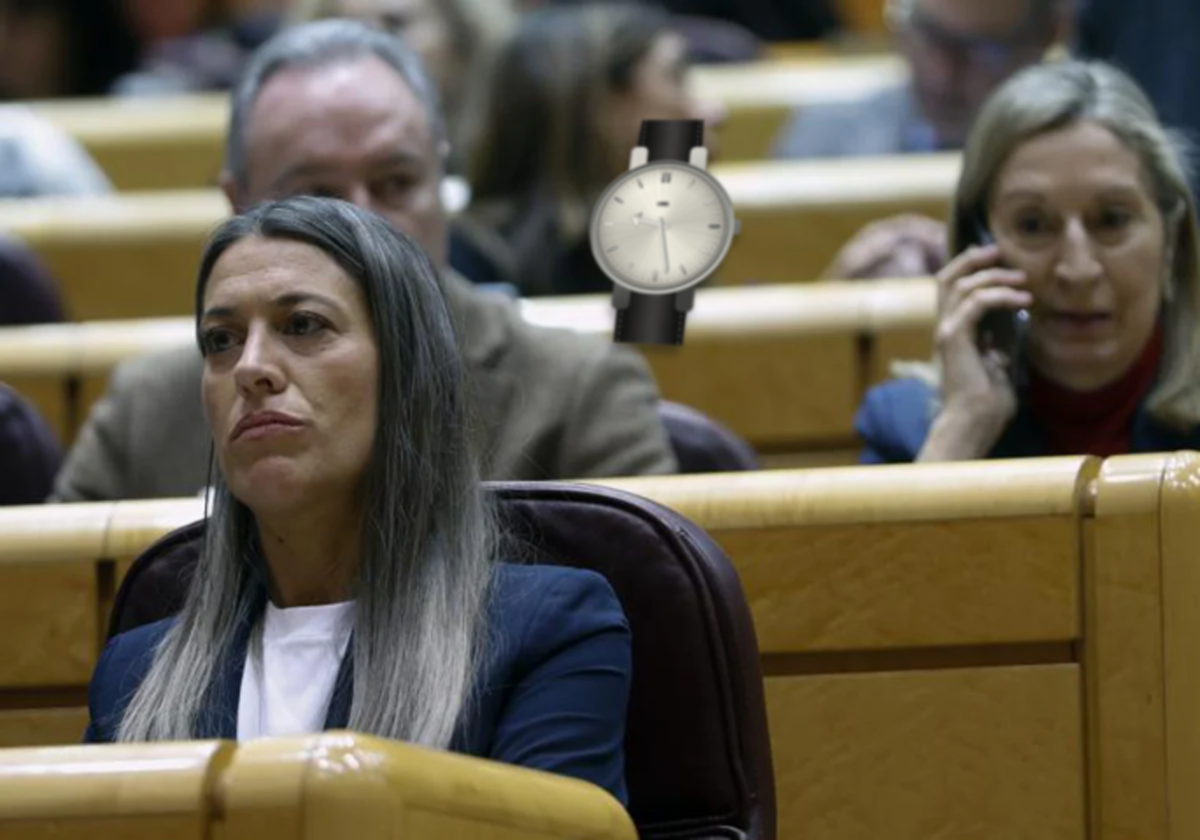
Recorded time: 9:28
